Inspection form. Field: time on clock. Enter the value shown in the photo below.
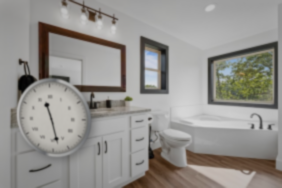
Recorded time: 11:28
